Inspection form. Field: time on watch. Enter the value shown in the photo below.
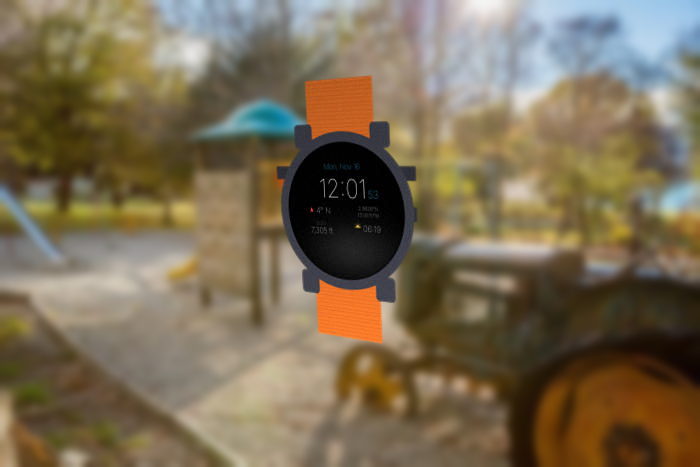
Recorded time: 12:01:53
